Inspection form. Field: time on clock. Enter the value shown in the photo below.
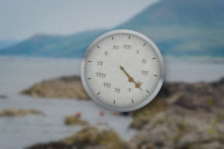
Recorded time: 4:21
